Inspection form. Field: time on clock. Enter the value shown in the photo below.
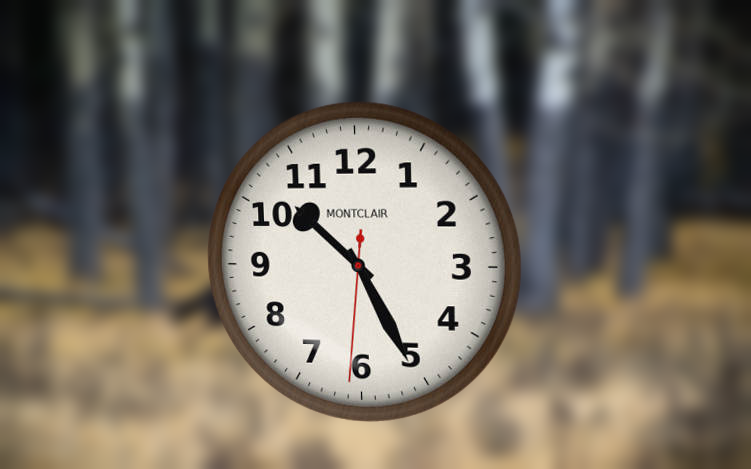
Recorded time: 10:25:31
